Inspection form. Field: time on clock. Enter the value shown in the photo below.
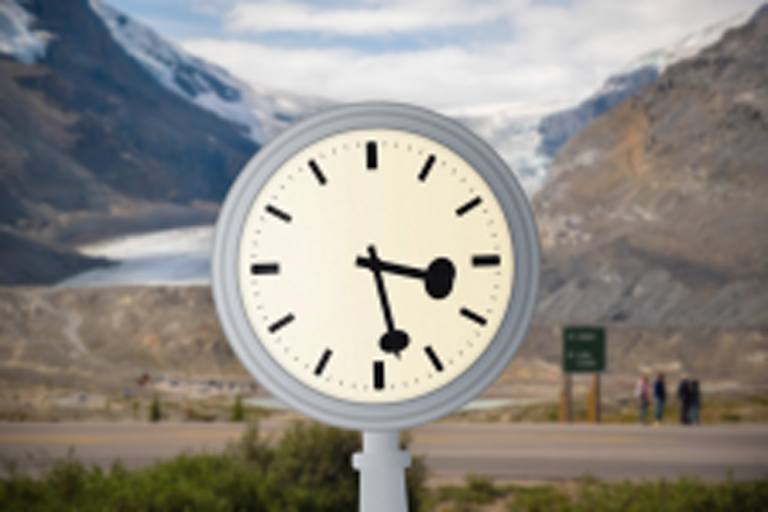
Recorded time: 3:28
